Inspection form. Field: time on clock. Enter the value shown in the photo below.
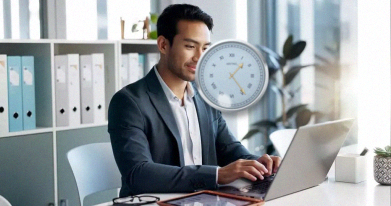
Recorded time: 1:24
